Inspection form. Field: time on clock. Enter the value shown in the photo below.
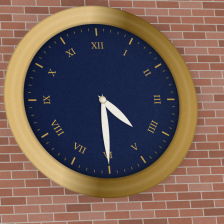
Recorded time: 4:30
